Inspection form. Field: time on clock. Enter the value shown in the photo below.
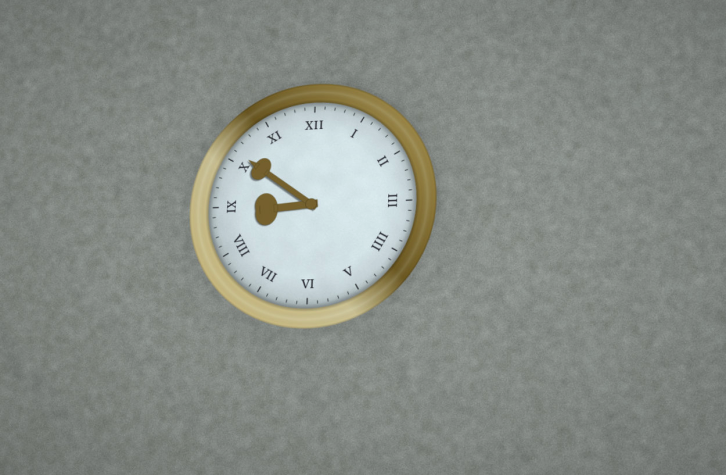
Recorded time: 8:51
